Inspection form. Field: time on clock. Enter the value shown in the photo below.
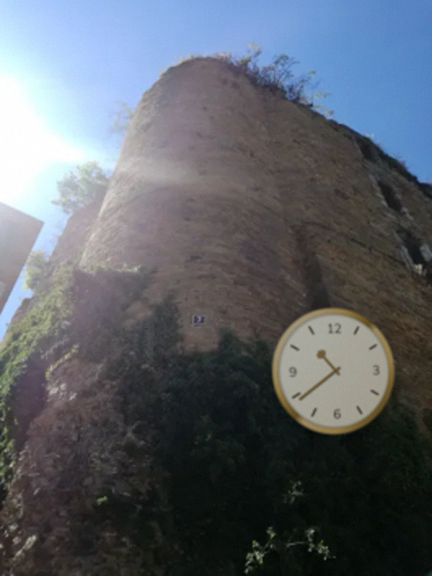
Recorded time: 10:39
